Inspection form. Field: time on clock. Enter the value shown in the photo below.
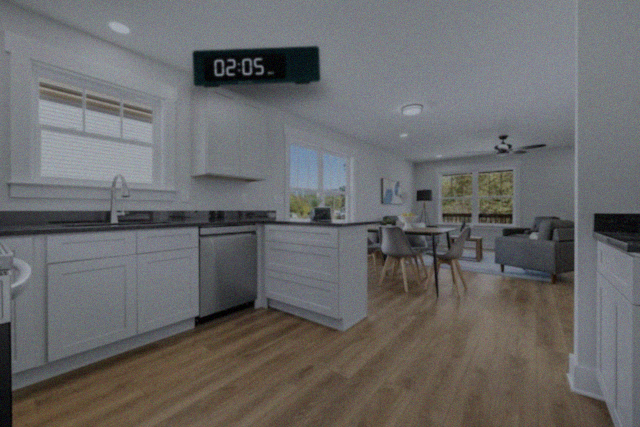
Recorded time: 2:05
